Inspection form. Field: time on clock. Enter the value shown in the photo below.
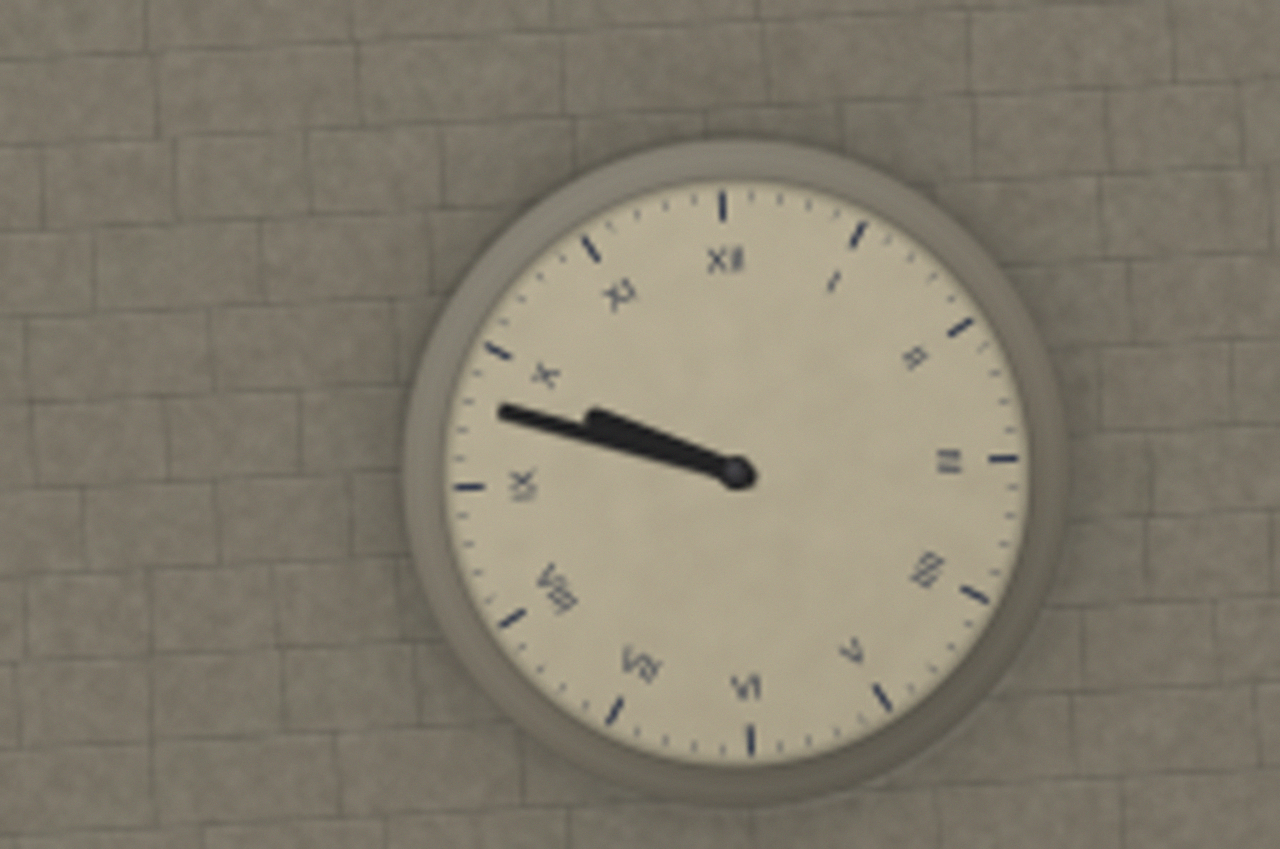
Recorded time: 9:48
